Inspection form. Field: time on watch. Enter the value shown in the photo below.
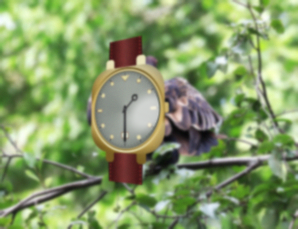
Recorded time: 1:30
